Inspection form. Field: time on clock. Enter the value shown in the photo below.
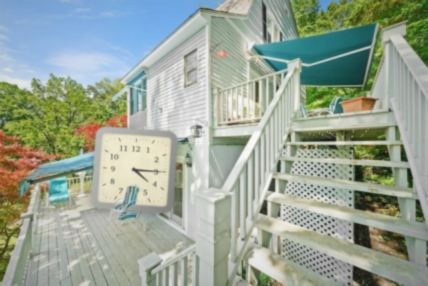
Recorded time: 4:15
